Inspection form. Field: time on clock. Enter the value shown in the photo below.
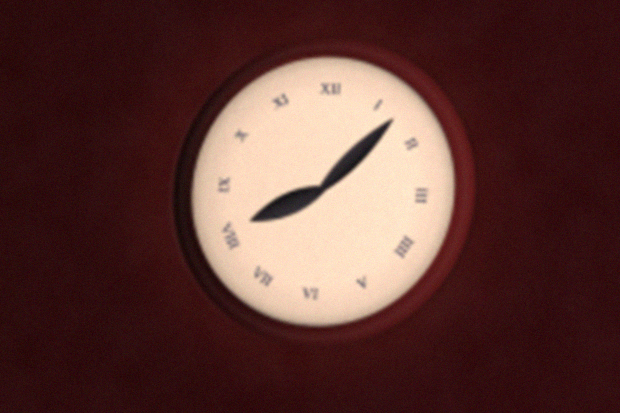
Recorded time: 8:07
